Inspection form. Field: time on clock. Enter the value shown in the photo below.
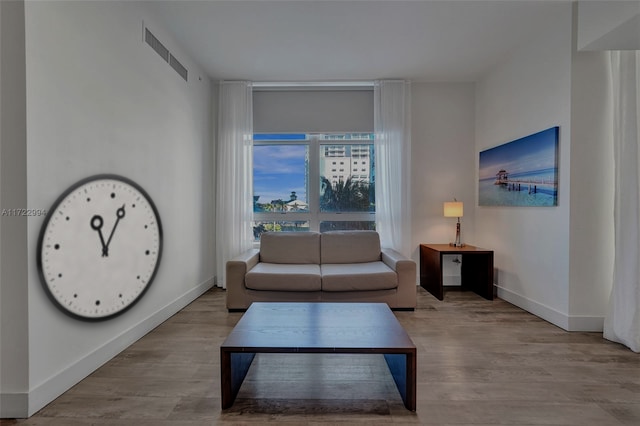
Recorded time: 11:03
